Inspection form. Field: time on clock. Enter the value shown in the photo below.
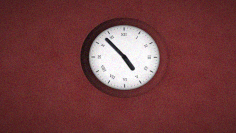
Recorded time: 4:53
